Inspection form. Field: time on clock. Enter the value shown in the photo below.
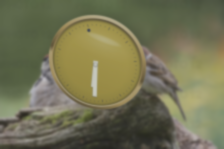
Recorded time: 6:32
